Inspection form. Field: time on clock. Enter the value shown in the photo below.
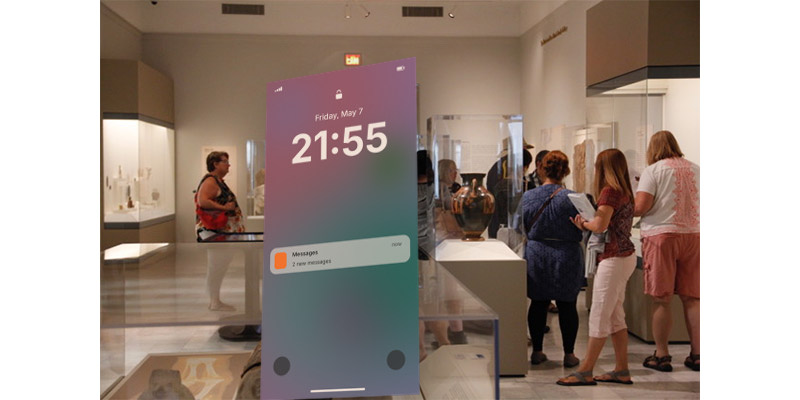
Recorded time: 21:55
